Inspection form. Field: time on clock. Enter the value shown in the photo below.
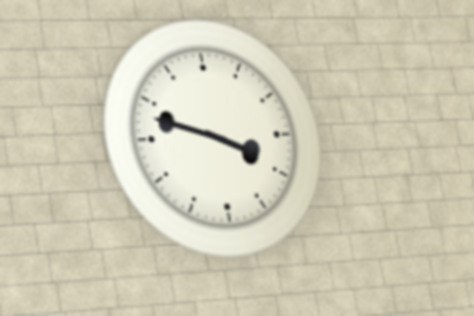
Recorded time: 3:48
